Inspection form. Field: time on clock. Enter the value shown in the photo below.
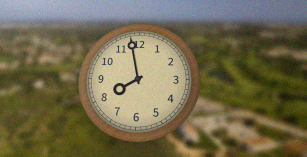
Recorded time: 7:58
